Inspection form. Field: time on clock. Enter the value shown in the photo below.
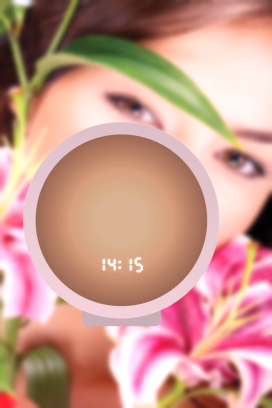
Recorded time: 14:15
